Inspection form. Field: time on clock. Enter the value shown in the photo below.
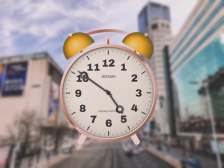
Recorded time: 4:51
